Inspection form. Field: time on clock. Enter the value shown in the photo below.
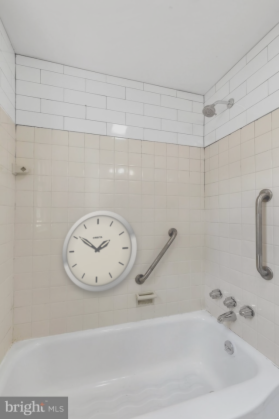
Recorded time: 1:51
